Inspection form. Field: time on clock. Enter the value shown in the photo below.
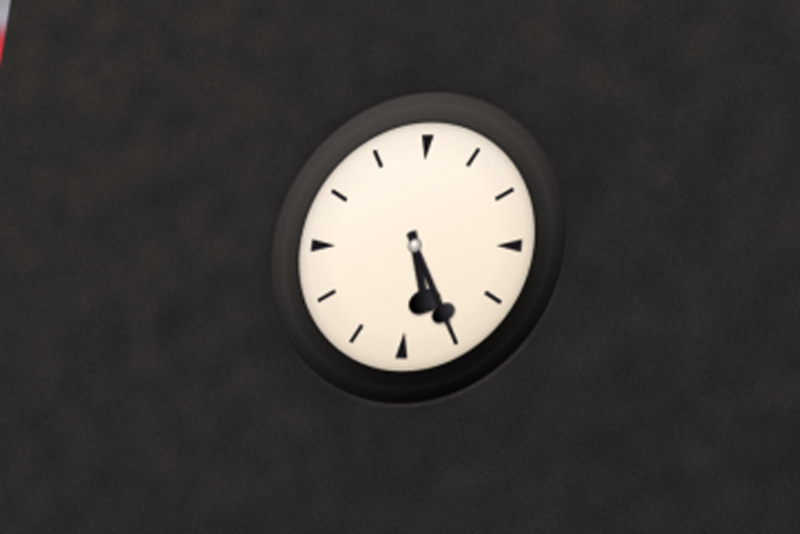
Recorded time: 5:25
